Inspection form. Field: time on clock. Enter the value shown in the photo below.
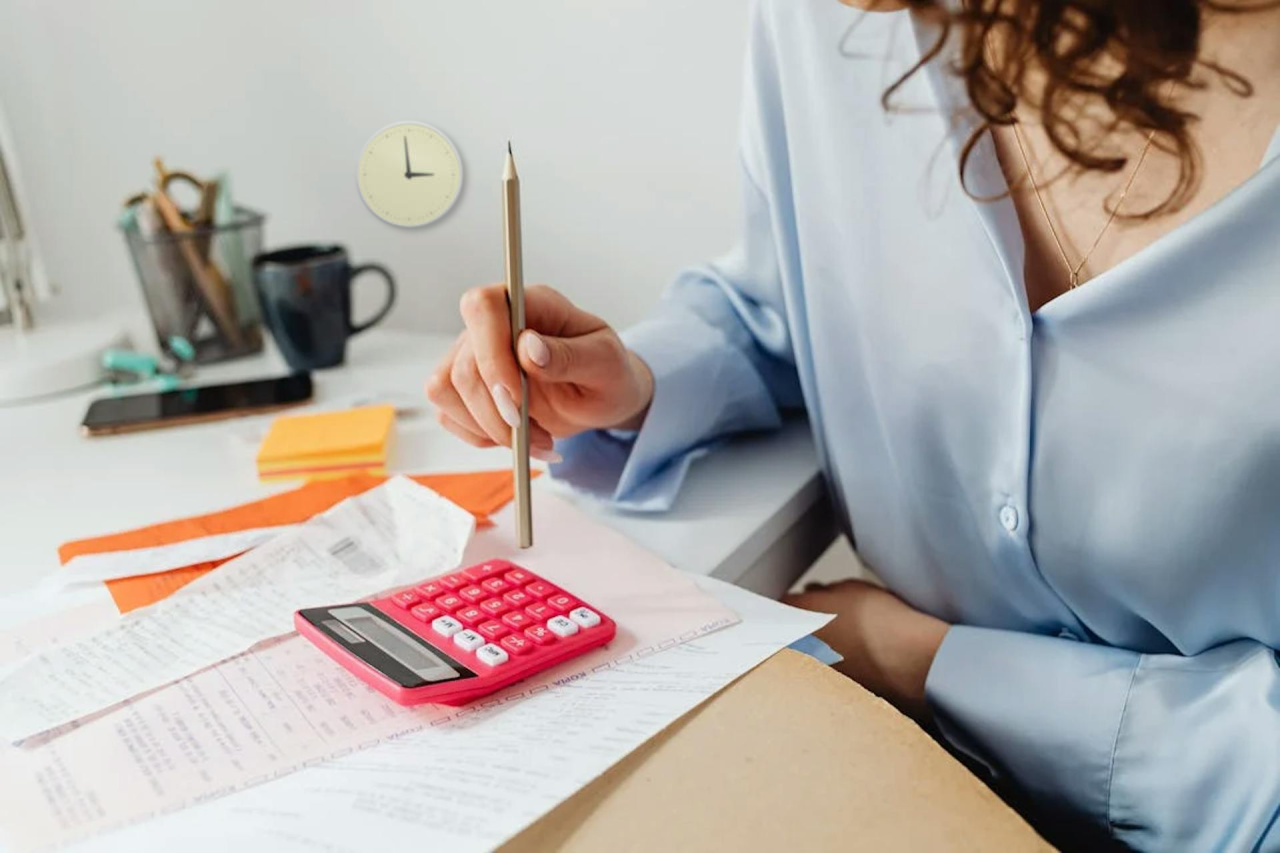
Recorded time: 2:59
